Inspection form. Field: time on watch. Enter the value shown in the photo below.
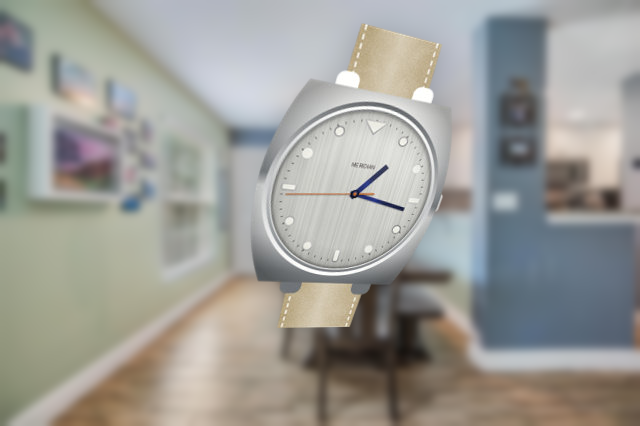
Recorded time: 1:16:44
